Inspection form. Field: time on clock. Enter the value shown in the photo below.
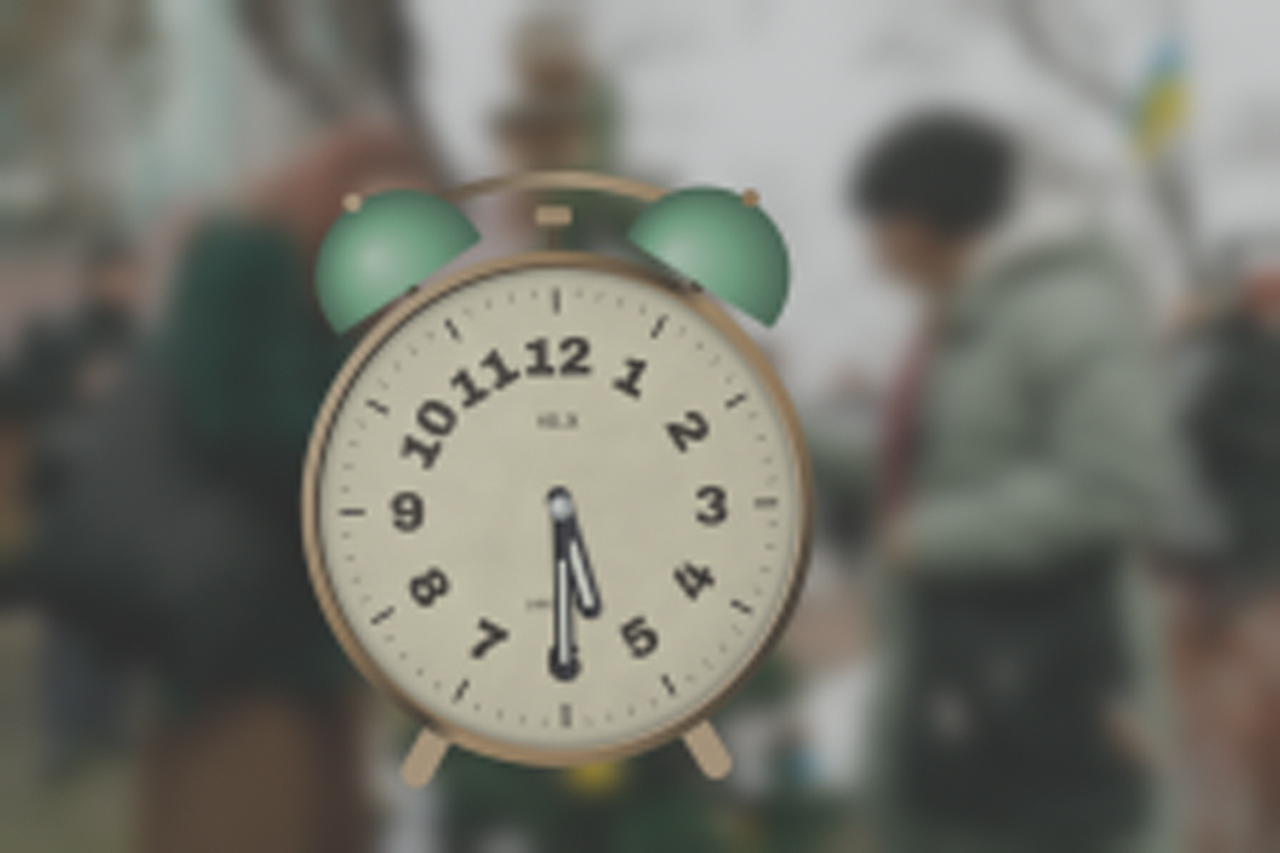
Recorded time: 5:30
